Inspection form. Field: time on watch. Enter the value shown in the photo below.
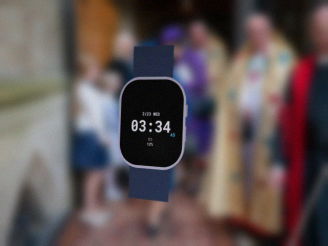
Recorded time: 3:34
